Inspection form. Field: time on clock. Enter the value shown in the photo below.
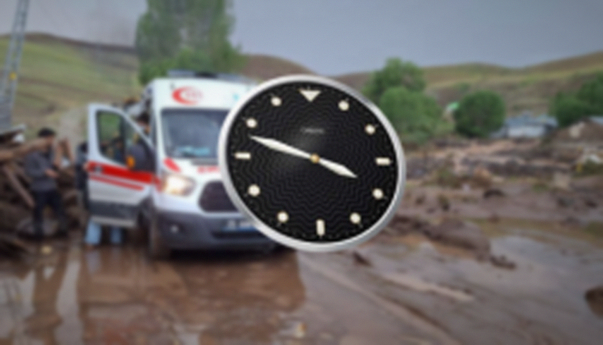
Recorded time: 3:48
